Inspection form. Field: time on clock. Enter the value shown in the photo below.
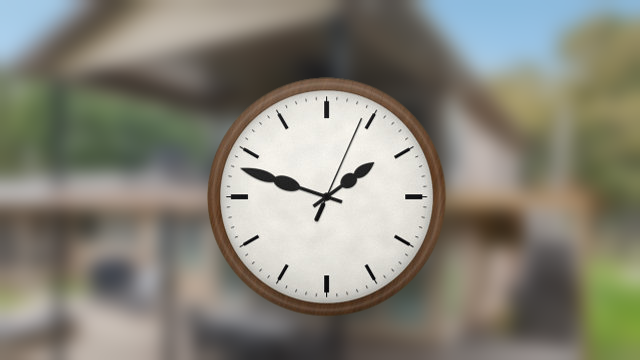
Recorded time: 1:48:04
